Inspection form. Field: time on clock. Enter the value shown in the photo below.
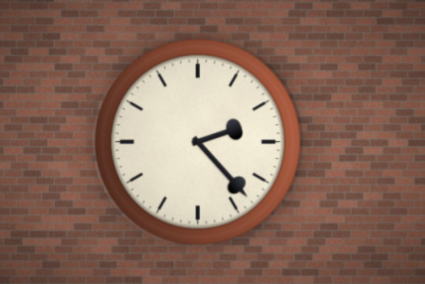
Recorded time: 2:23
